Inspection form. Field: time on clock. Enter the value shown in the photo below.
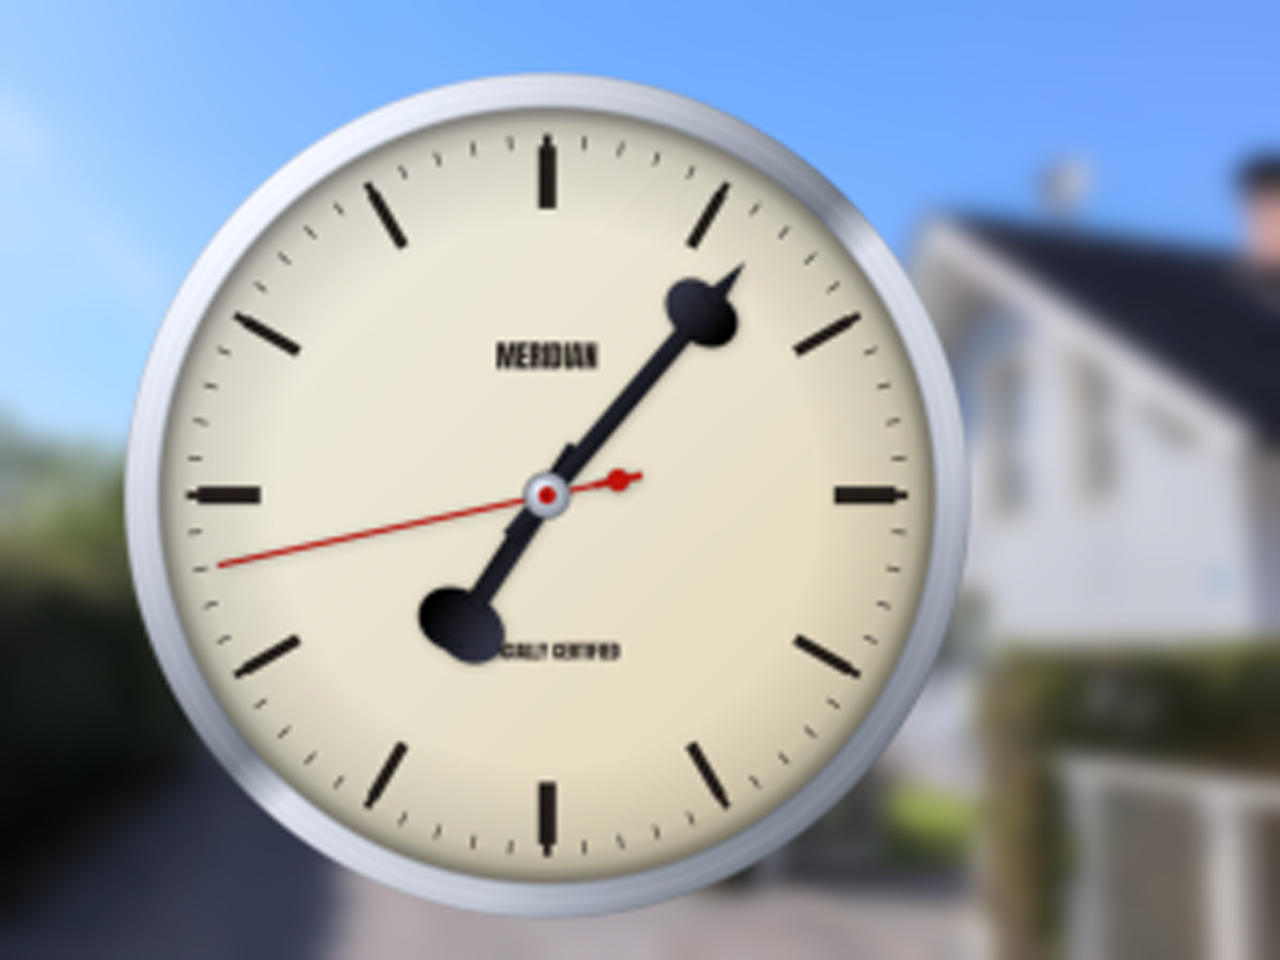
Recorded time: 7:06:43
